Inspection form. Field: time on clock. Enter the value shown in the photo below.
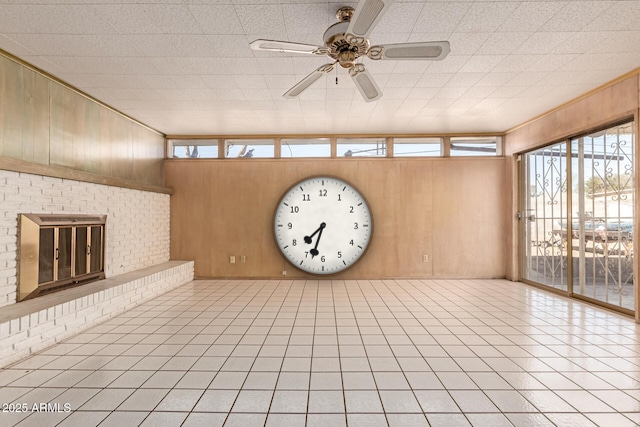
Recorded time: 7:33
